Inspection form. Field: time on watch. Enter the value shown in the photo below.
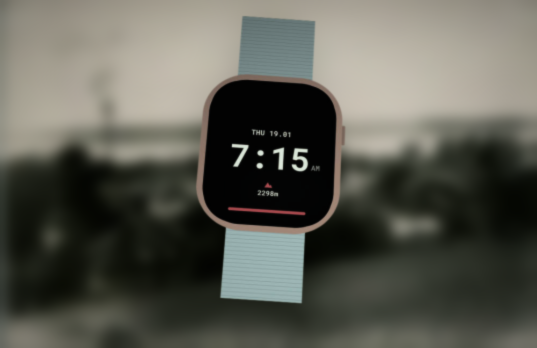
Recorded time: 7:15
